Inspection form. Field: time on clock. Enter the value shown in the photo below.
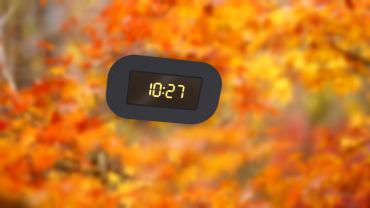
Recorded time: 10:27
